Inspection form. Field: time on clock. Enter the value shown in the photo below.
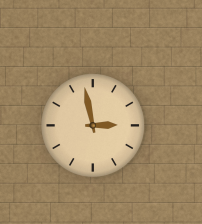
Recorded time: 2:58
